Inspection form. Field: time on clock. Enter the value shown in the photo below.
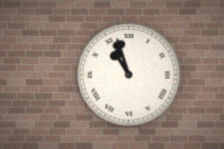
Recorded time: 10:57
